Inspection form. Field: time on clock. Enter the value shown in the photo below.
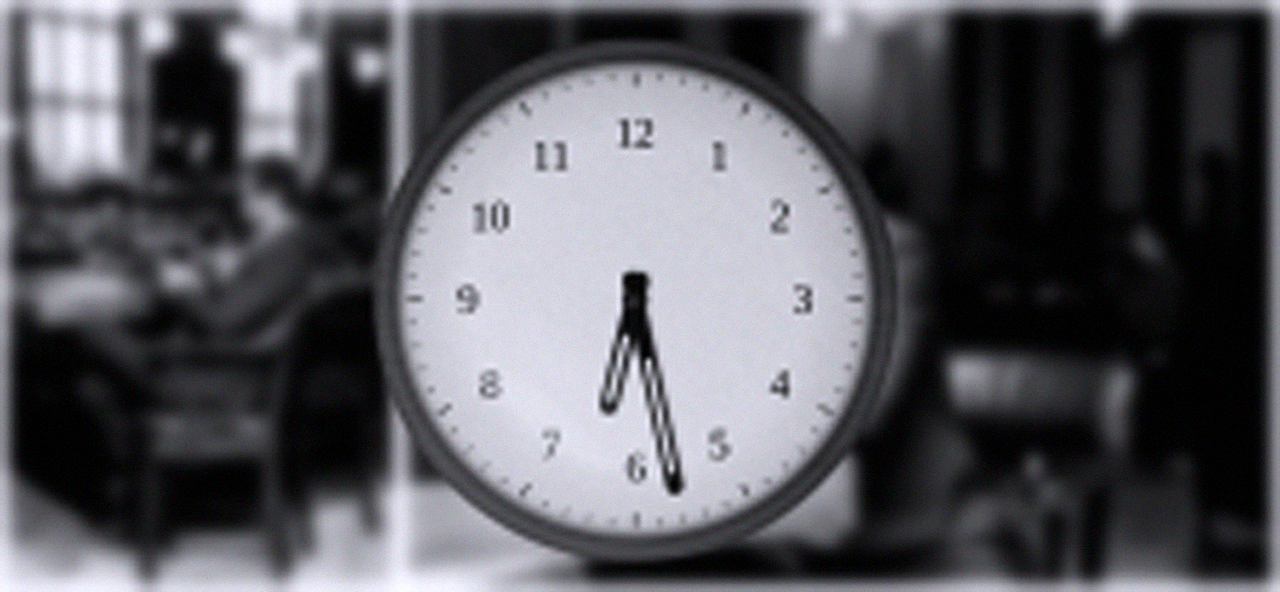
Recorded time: 6:28
